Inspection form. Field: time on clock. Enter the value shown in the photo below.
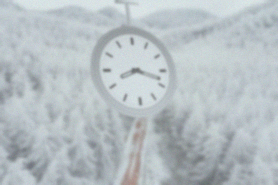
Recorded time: 8:18
